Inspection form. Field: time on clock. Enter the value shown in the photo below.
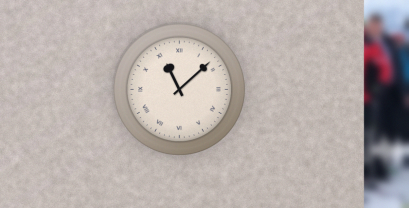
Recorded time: 11:08
